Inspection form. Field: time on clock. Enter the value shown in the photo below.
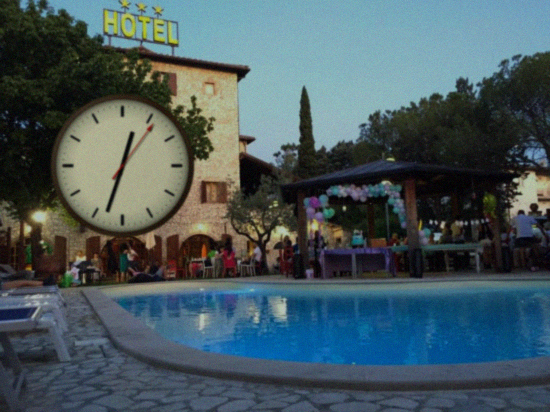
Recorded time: 12:33:06
